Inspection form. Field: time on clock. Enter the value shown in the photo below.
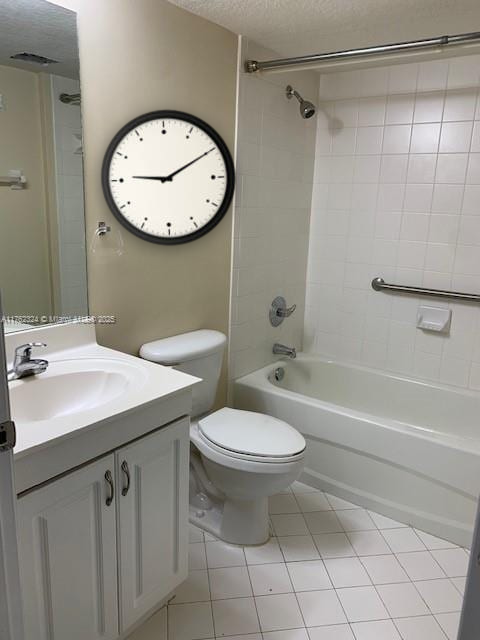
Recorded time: 9:10
